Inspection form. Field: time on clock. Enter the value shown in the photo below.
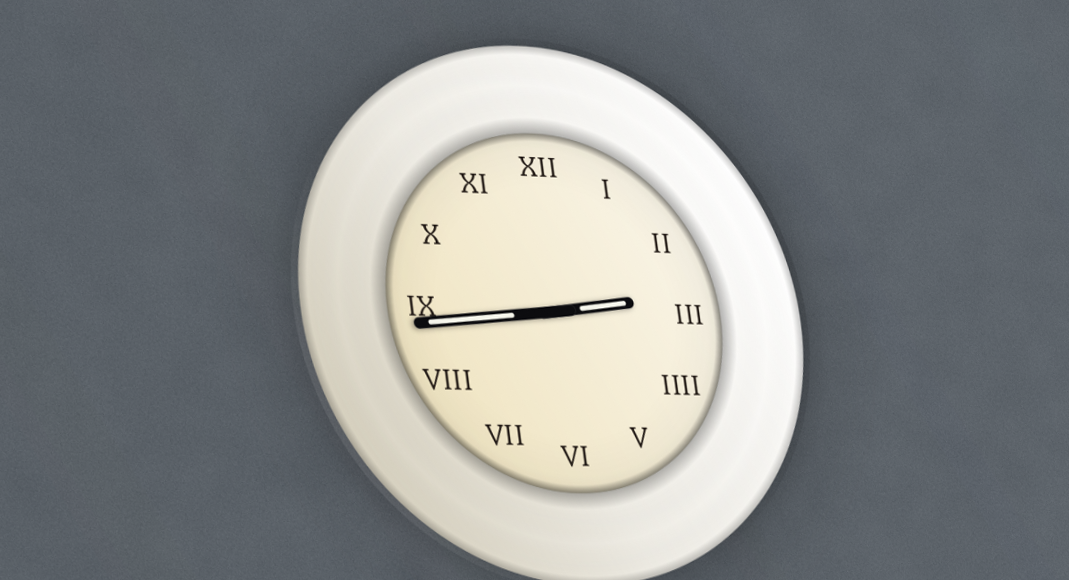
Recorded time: 2:44
